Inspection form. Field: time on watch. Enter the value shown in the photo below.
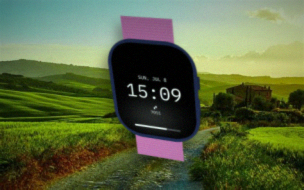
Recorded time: 15:09
